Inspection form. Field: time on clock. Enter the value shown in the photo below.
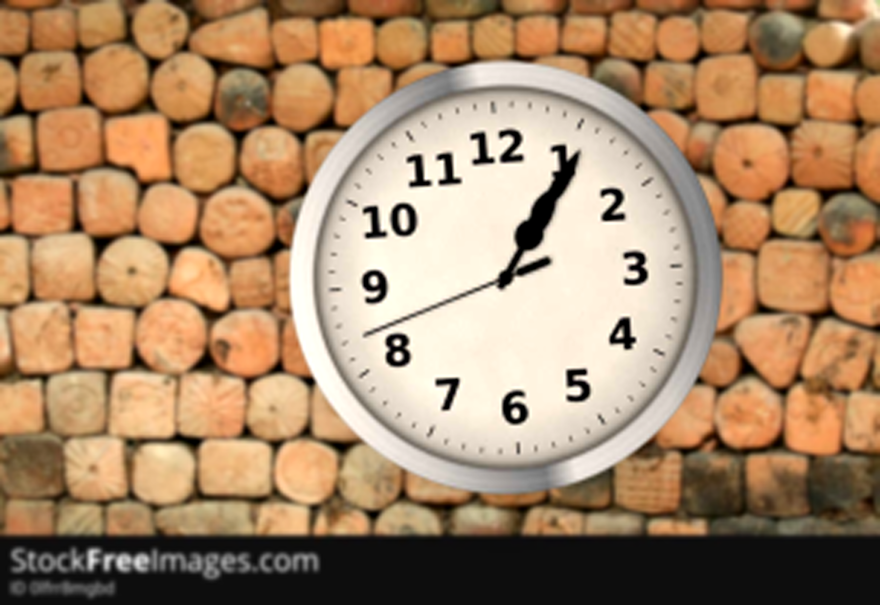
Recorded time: 1:05:42
